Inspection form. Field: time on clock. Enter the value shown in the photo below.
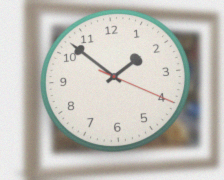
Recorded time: 1:52:20
